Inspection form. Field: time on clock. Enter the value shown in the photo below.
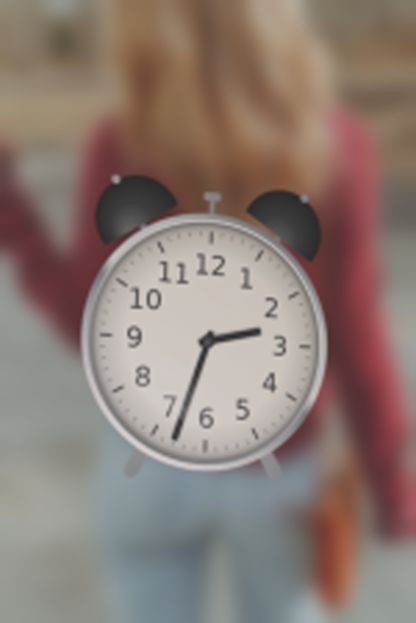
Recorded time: 2:33
